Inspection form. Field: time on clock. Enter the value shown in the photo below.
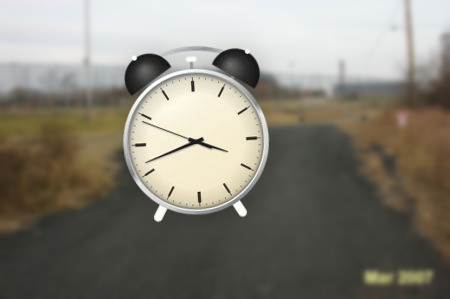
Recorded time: 3:41:49
